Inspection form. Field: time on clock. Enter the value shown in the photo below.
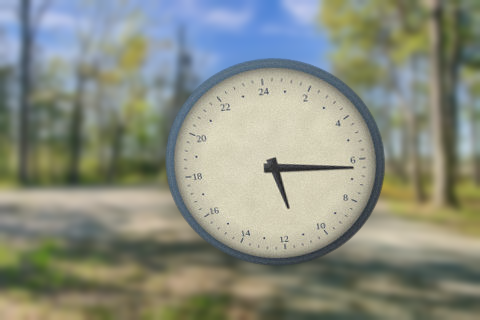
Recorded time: 11:16
